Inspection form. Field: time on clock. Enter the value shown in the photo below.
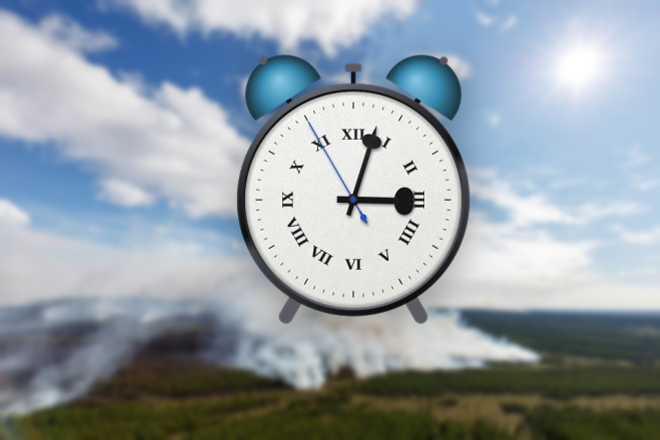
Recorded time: 3:02:55
